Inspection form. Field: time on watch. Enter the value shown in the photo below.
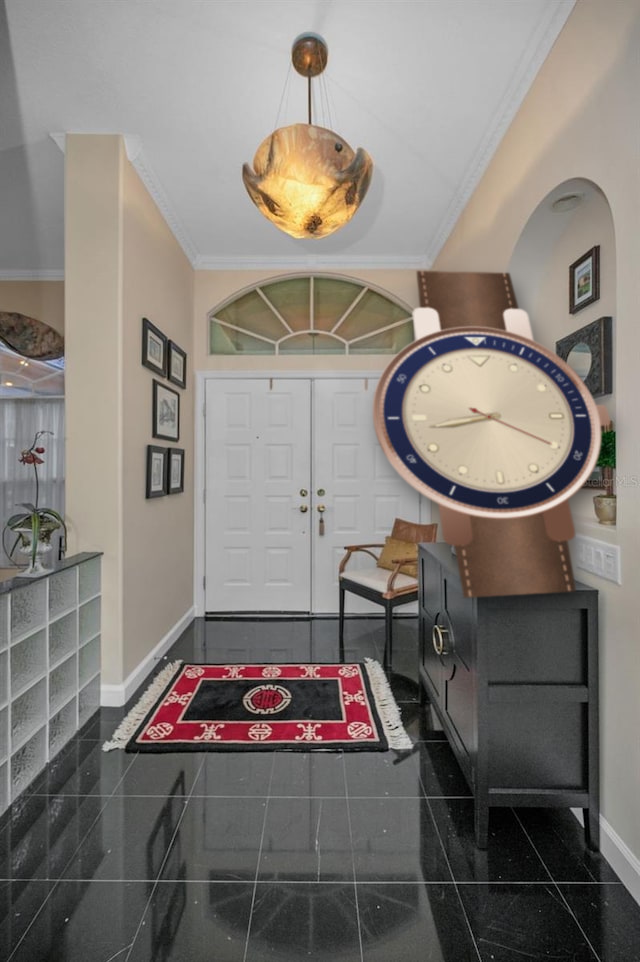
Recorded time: 8:43:20
